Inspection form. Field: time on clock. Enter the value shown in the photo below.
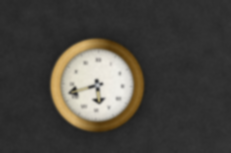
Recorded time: 5:42
